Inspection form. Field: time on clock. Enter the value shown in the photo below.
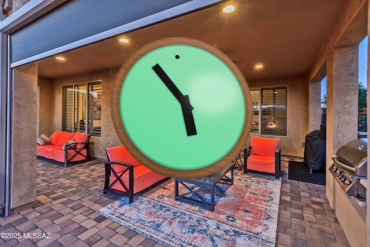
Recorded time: 5:55
